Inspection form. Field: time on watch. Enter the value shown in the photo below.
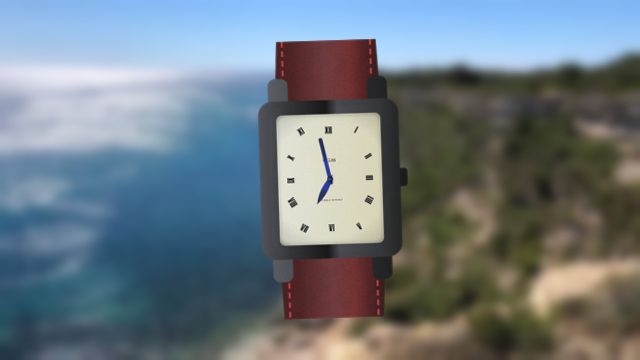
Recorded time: 6:58
